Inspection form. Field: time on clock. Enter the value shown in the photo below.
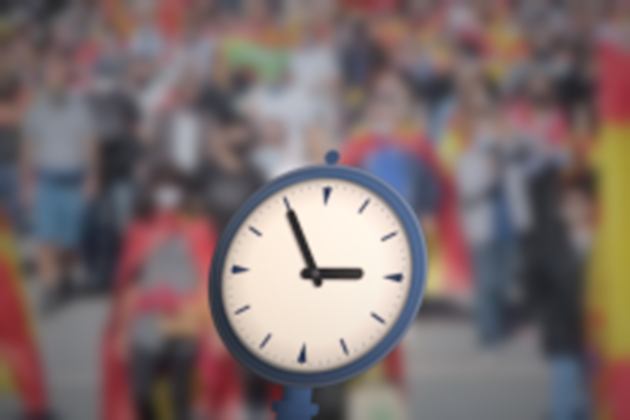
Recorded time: 2:55
